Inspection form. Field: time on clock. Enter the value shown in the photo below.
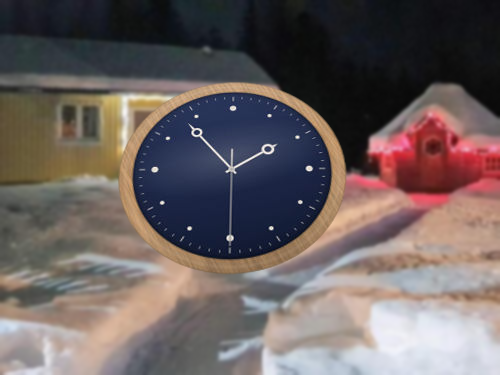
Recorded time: 1:53:30
